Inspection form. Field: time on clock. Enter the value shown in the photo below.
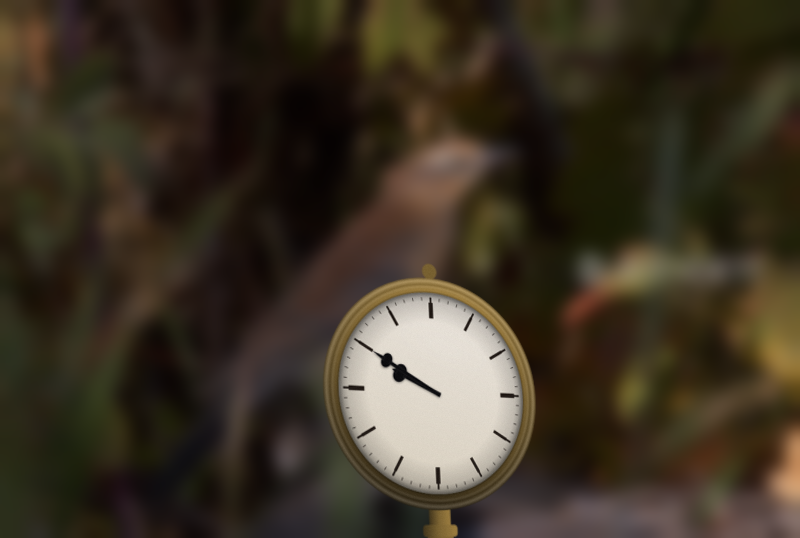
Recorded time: 9:50
